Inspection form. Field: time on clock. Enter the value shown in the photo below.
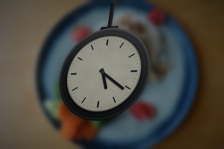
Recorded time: 5:21
